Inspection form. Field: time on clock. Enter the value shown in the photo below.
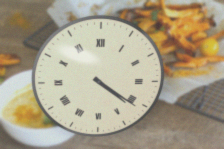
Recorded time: 4:21
